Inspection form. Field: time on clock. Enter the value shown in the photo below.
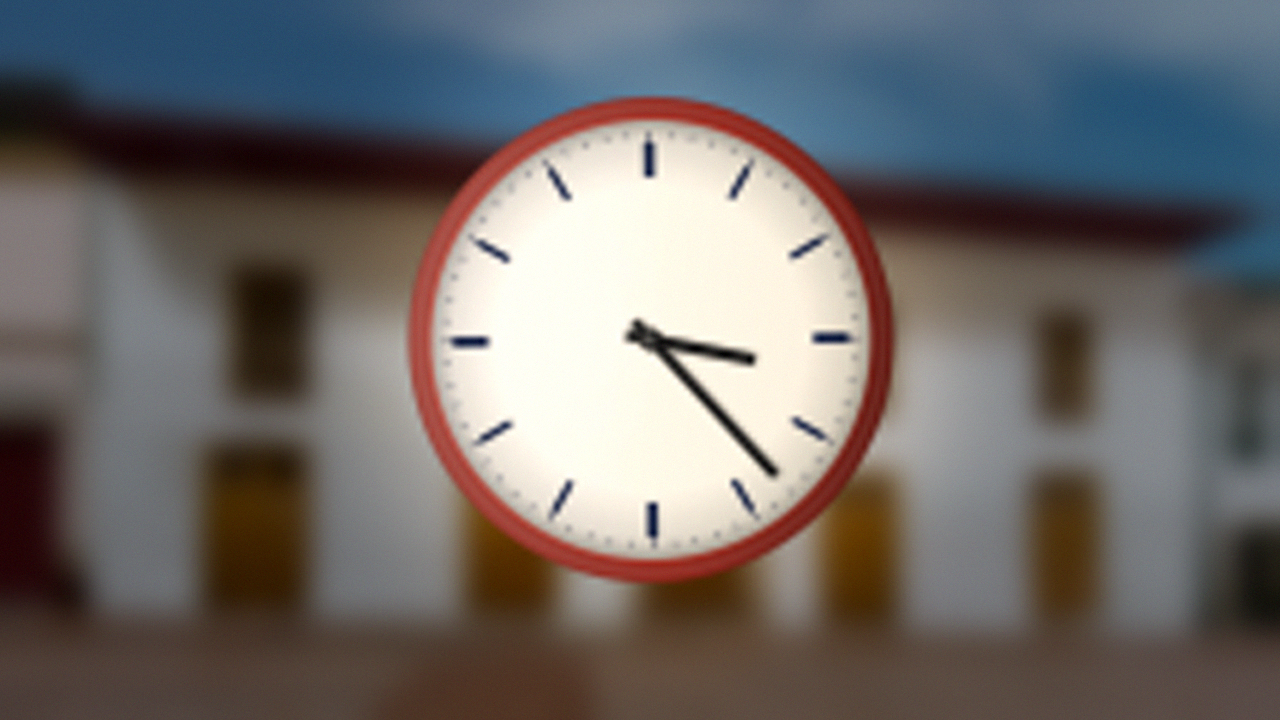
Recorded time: 3:23
